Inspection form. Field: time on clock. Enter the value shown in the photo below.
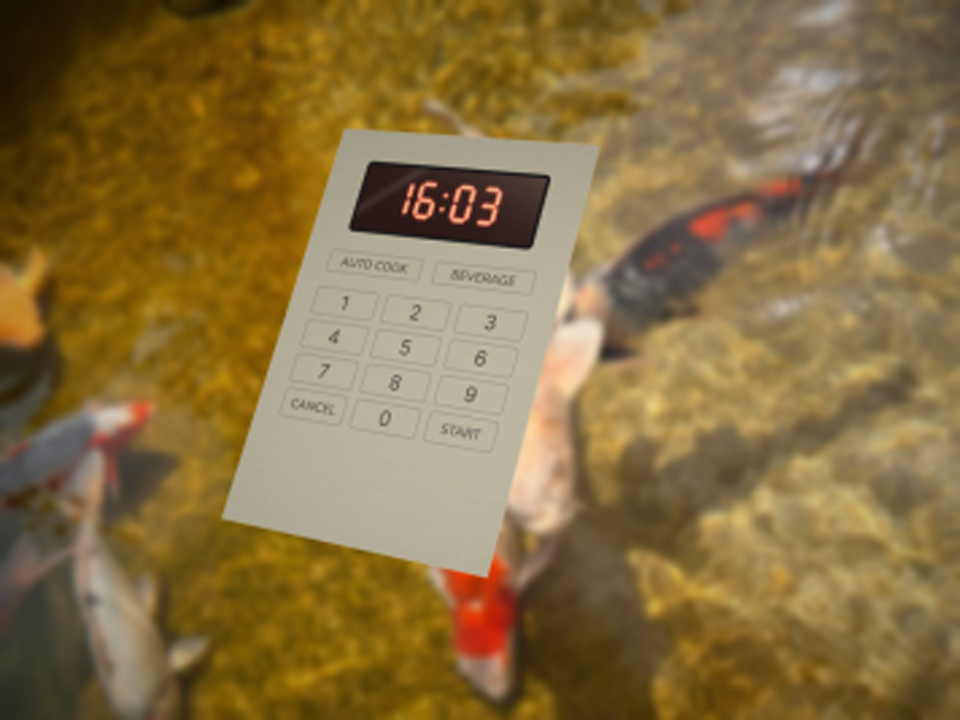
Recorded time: 16:03
